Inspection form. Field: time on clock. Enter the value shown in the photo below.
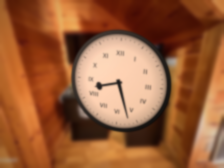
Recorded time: 8:27
